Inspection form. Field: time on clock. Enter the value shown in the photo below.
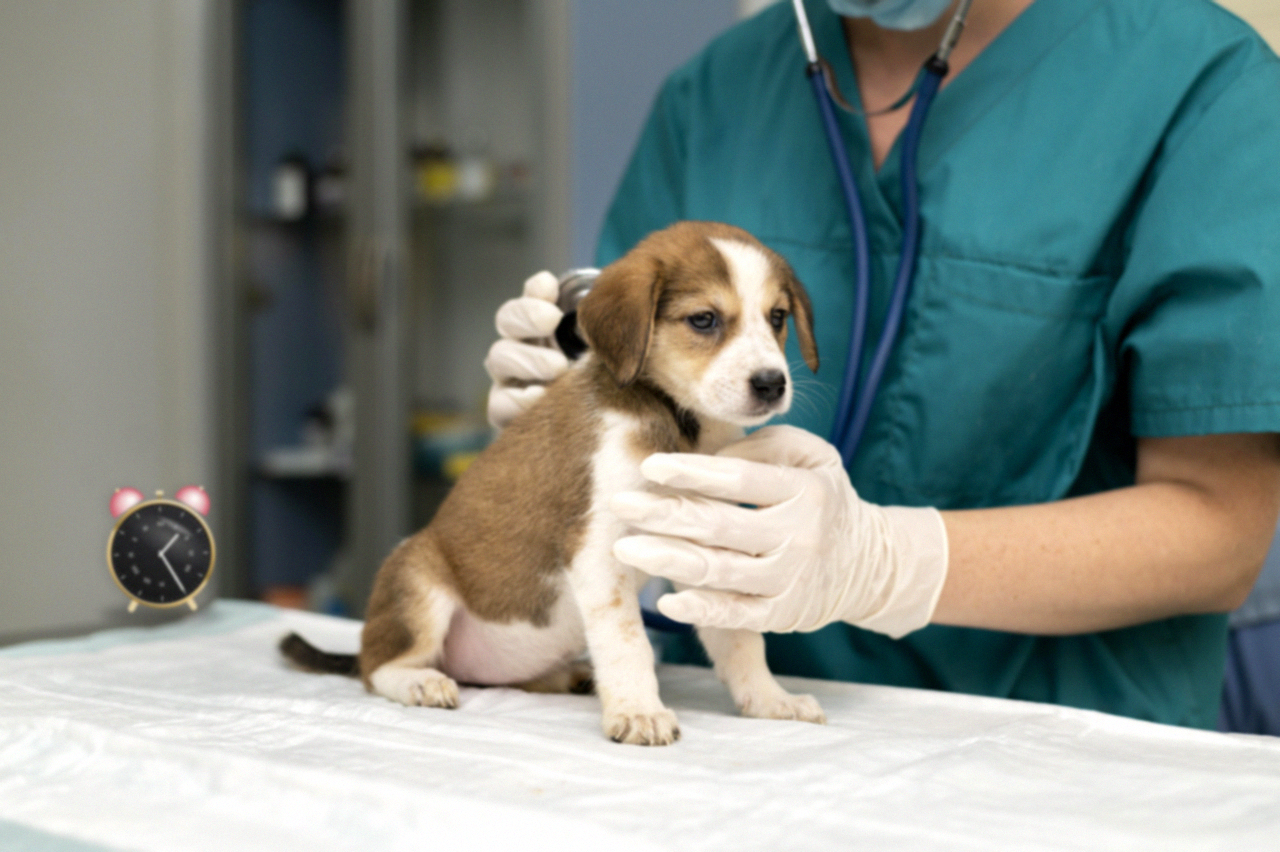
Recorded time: 1:25
